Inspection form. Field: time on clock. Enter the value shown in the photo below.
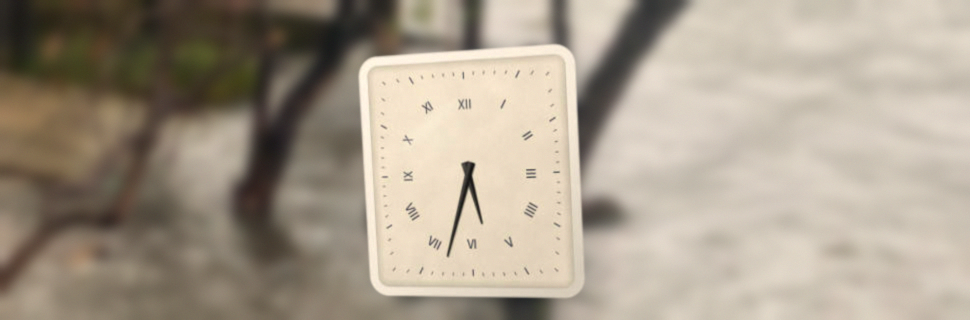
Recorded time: 5:33
